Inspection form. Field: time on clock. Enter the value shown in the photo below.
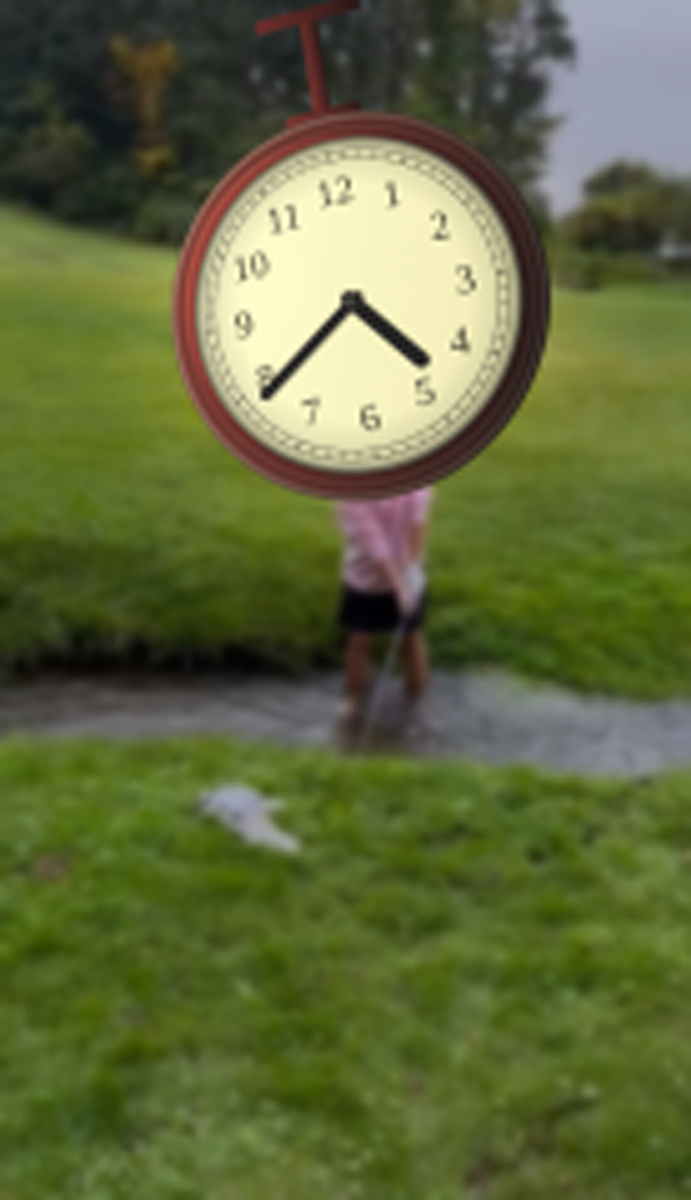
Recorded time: 4:39
